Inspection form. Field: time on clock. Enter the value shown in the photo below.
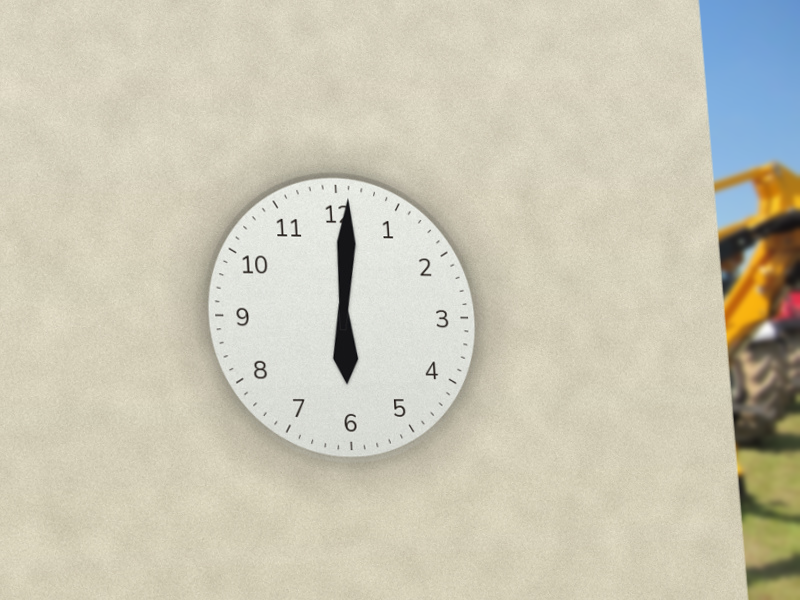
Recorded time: 6:01
